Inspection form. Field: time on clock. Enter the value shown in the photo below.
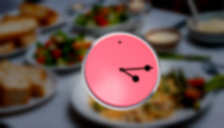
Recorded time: 4:15
